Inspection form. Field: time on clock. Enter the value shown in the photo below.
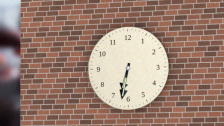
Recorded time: 6:32
